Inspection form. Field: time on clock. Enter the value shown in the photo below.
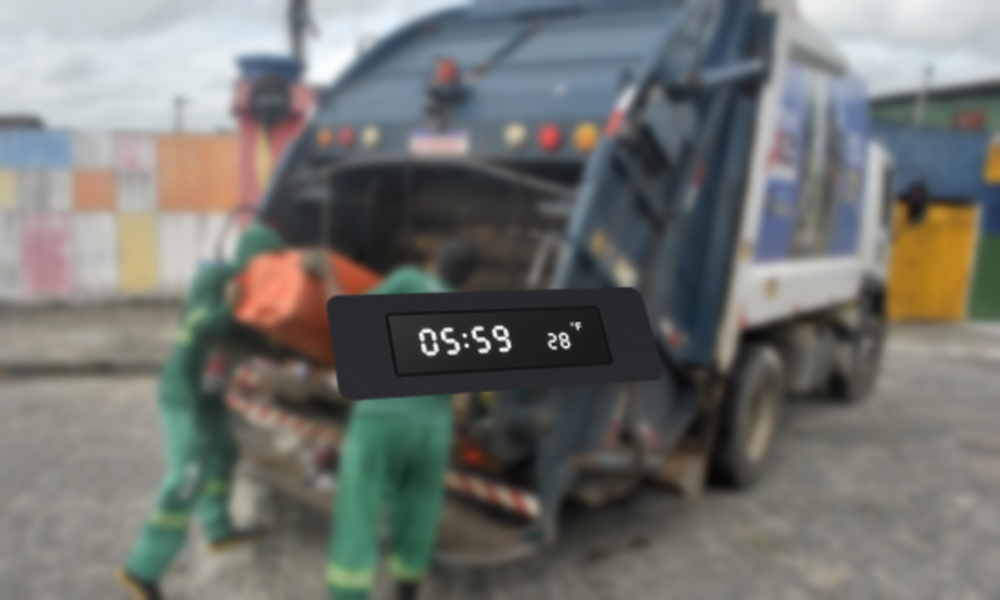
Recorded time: 5:59
